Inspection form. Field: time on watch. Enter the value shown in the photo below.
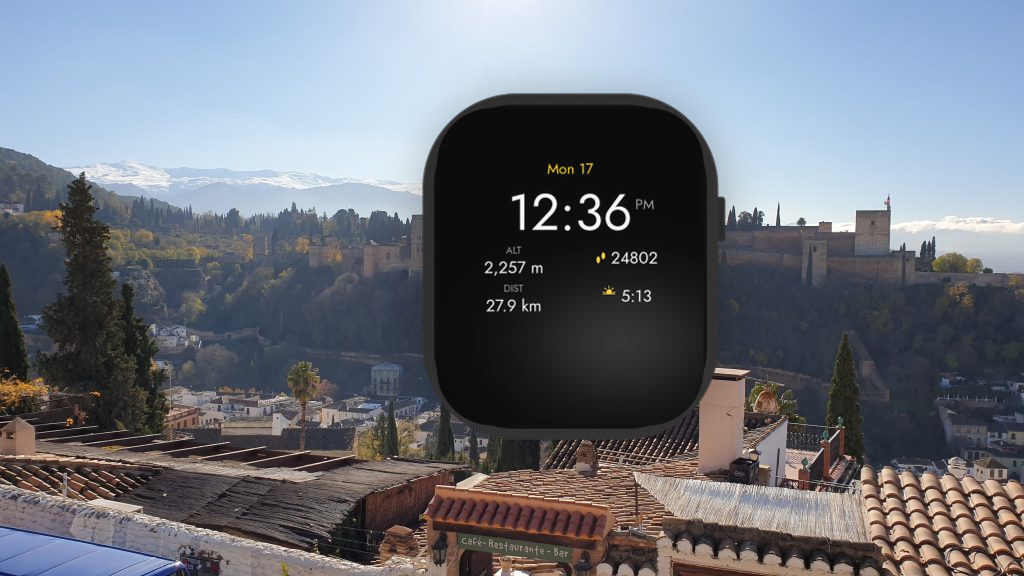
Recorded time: 12:36
